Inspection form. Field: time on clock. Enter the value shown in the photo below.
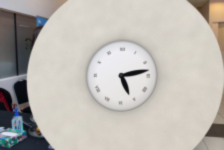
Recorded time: 5:13
